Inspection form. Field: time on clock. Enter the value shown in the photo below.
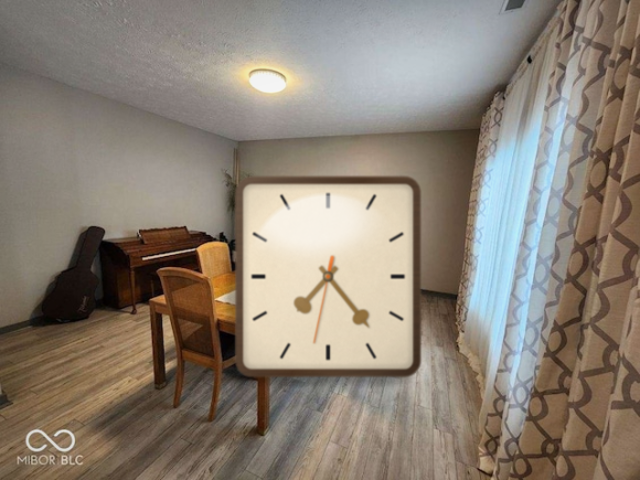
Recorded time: 7:23:32
